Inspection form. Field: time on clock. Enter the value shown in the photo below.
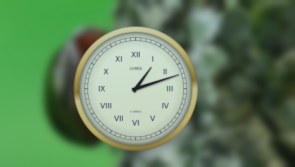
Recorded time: 1:12
